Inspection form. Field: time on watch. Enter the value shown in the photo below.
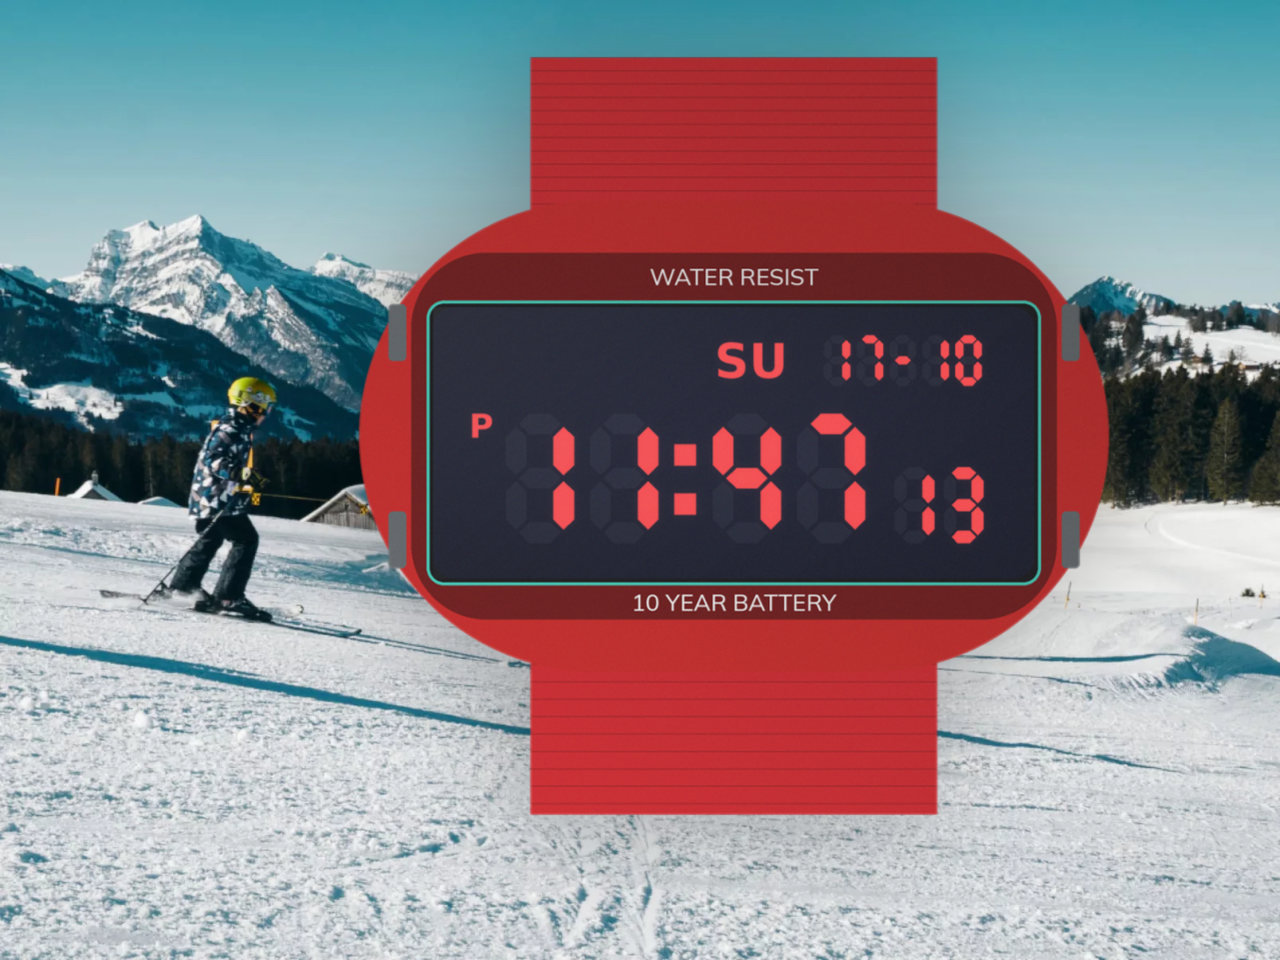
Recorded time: 11:47:13
